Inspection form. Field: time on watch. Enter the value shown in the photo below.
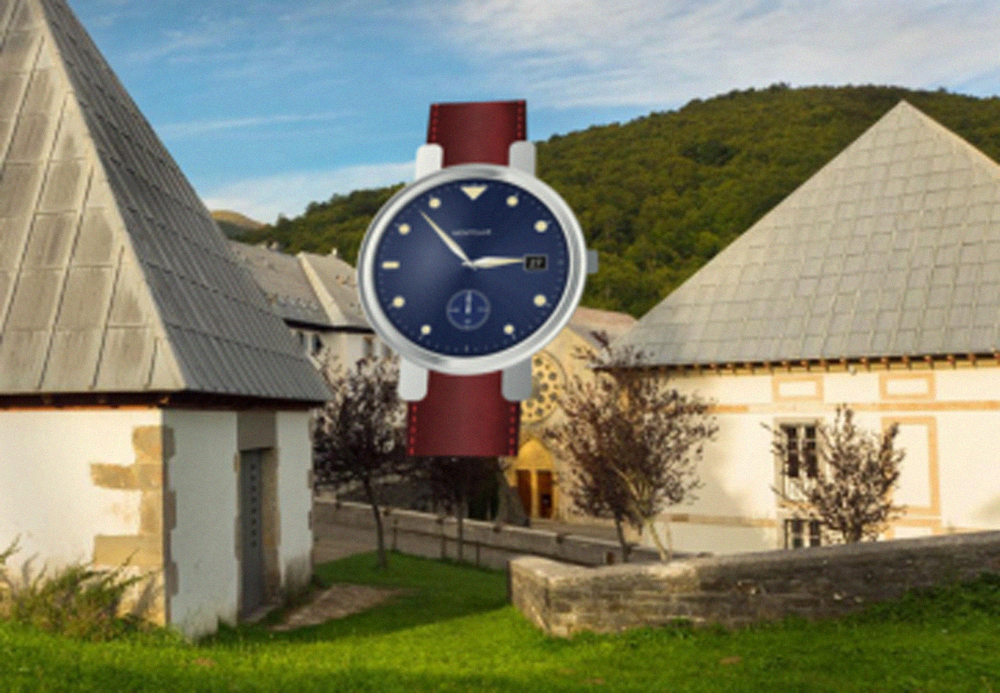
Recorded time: 2:53
